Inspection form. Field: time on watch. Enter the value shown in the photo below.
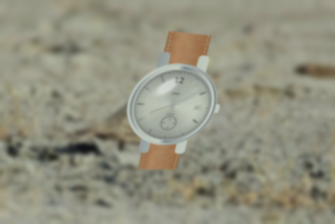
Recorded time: 8:09
